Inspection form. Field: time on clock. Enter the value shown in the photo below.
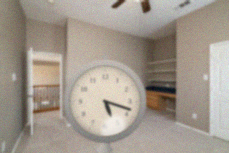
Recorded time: 5:18
